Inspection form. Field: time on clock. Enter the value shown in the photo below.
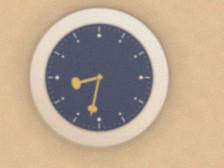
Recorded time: 8:32
